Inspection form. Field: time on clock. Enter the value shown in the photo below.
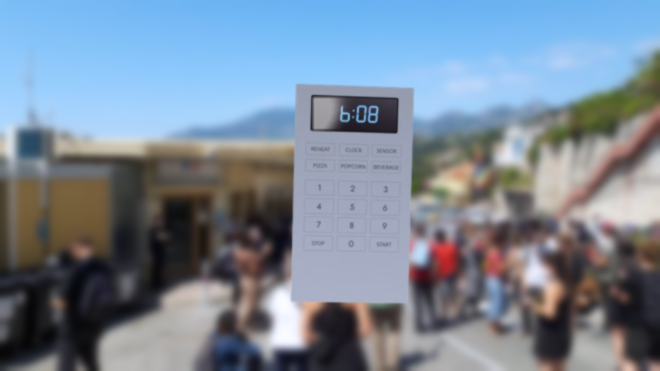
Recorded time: 6:08
